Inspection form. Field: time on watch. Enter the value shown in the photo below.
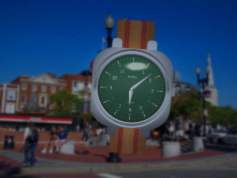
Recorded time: 6:08
